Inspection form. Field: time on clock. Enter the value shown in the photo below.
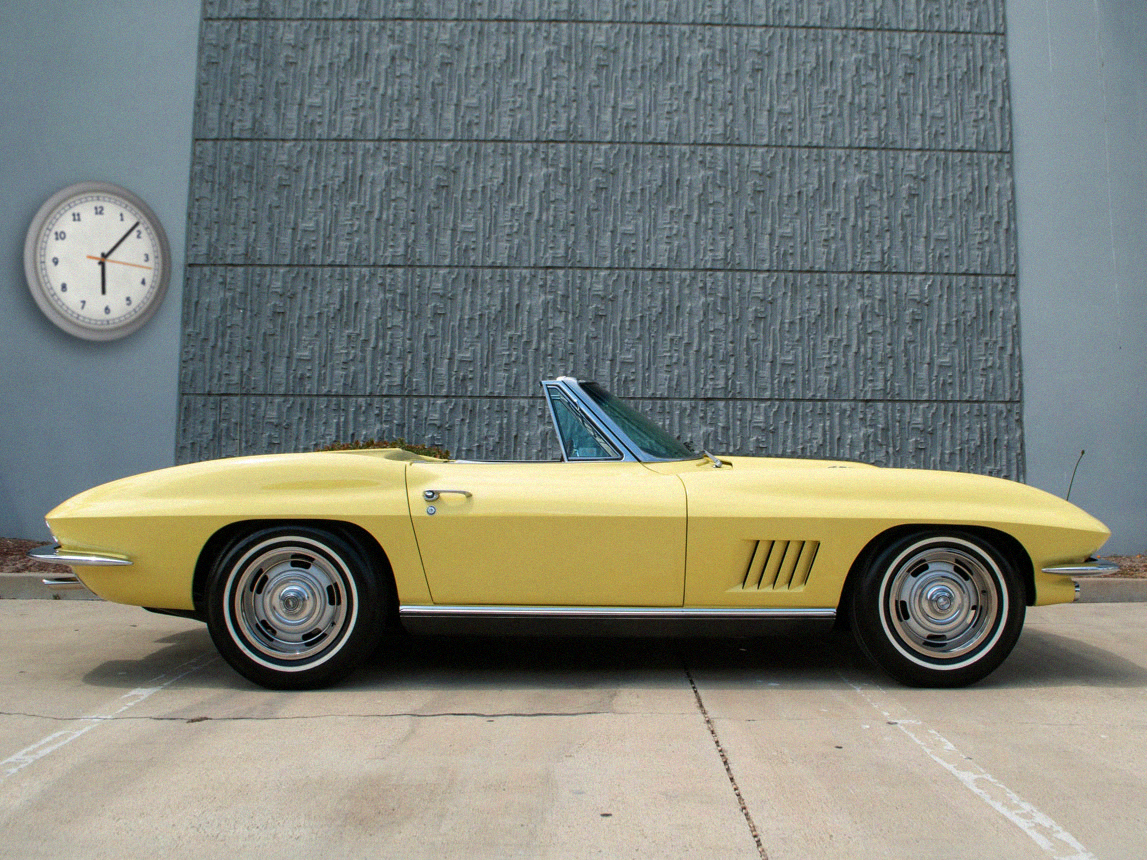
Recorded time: 6:08:17
